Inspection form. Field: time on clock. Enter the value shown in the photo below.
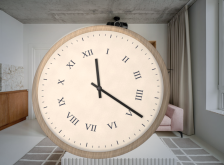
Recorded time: 12:24
